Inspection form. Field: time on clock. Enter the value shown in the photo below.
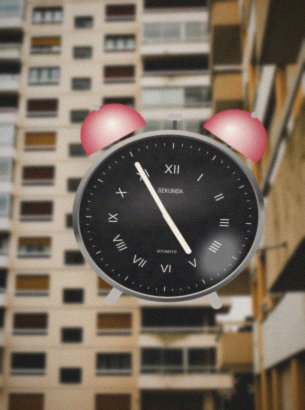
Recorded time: 4:55
